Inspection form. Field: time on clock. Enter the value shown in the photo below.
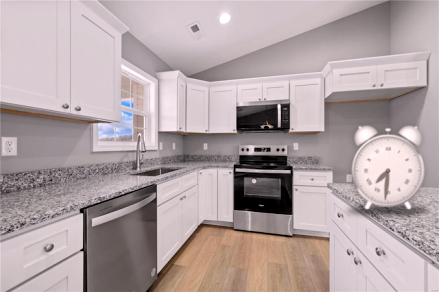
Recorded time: 7:31
